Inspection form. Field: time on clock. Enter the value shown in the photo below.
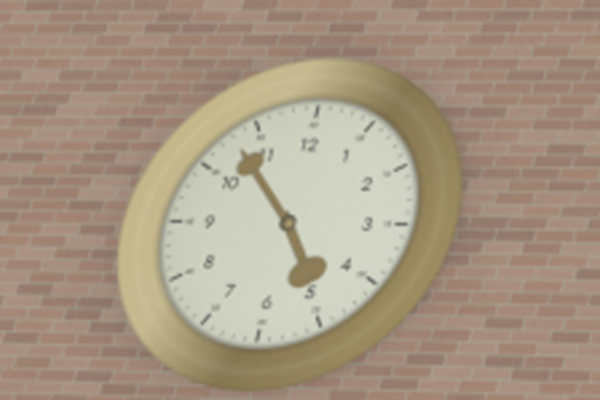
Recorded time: 4:53
